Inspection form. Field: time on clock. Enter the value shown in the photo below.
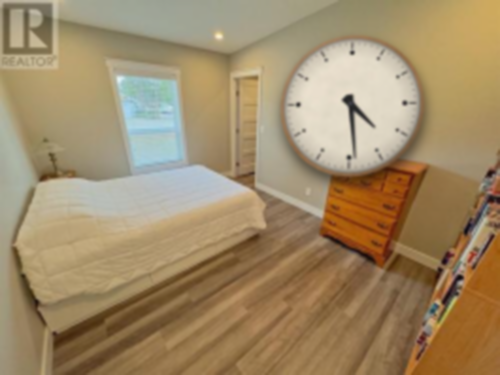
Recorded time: 4:29
